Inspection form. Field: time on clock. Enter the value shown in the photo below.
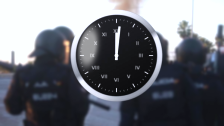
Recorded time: 12:01
